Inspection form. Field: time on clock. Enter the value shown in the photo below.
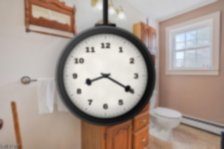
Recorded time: 8:20
